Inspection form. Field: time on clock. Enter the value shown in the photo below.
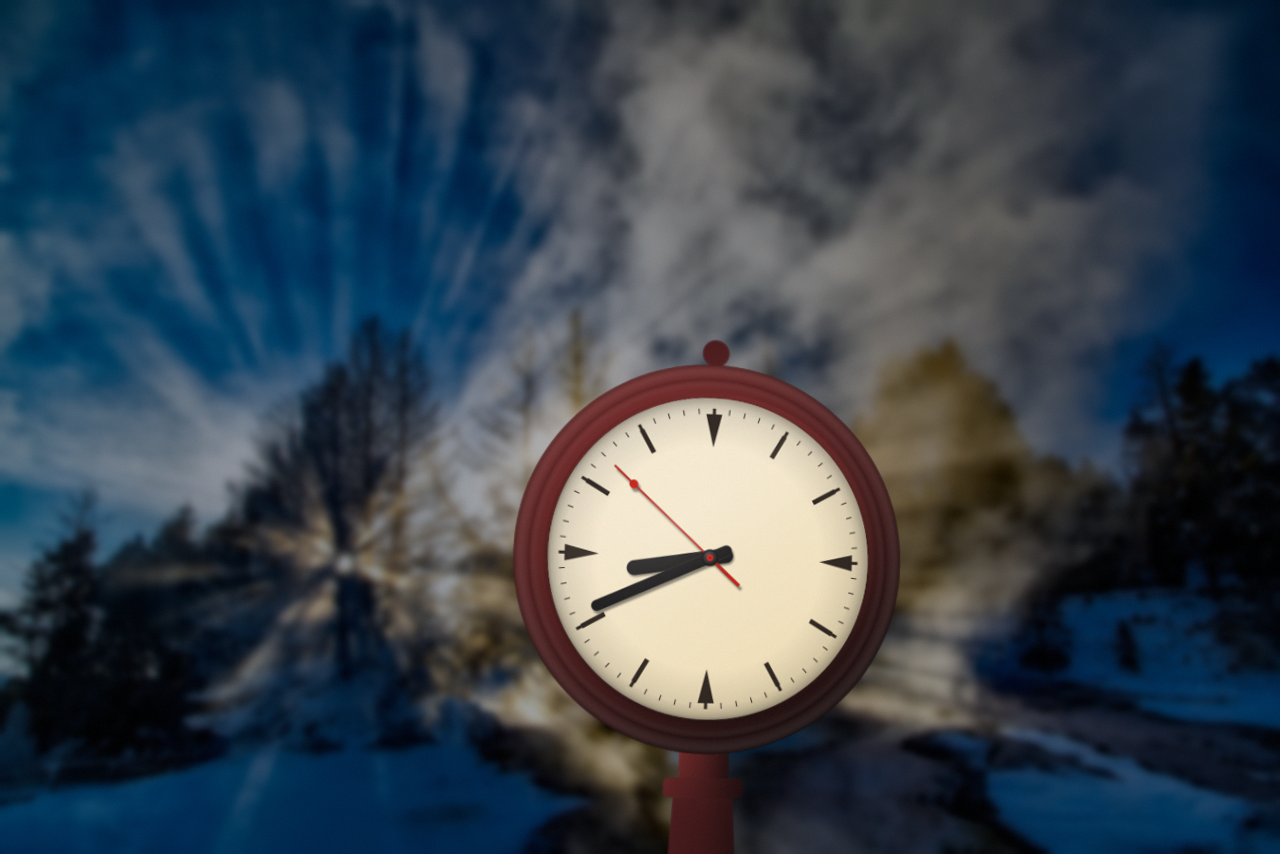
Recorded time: 8:40:52
